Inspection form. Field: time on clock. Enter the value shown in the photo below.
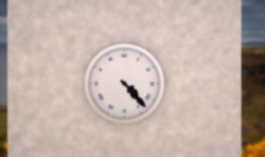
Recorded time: 4:23
